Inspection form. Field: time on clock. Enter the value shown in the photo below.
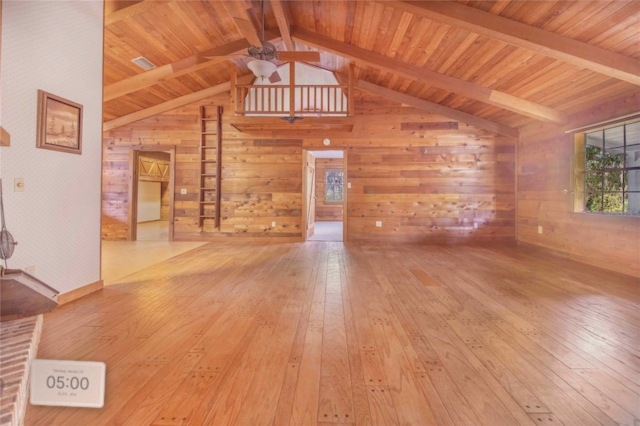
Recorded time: 5:00
